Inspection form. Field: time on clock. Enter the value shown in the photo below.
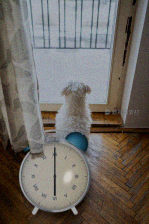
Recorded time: 6:00
